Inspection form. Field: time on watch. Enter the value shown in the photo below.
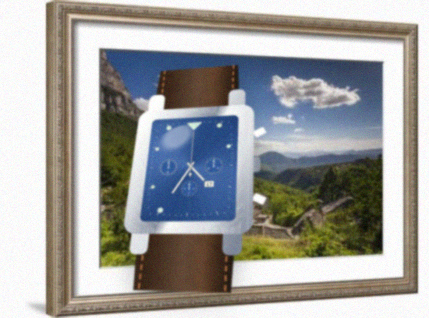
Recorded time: 4:35
